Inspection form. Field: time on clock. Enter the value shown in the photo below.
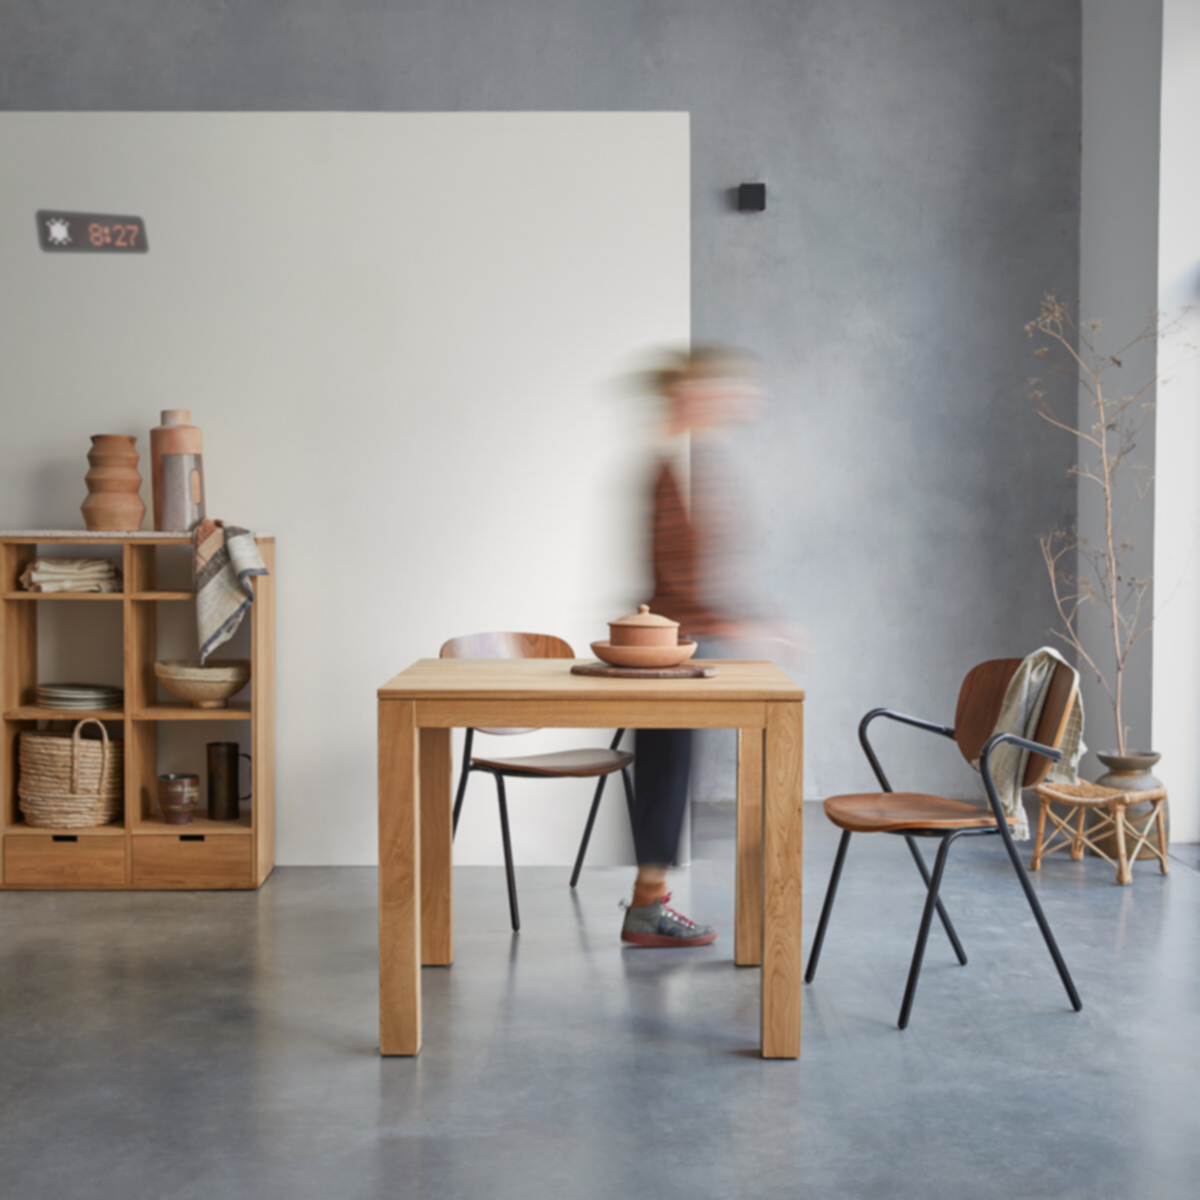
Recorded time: 8:27
